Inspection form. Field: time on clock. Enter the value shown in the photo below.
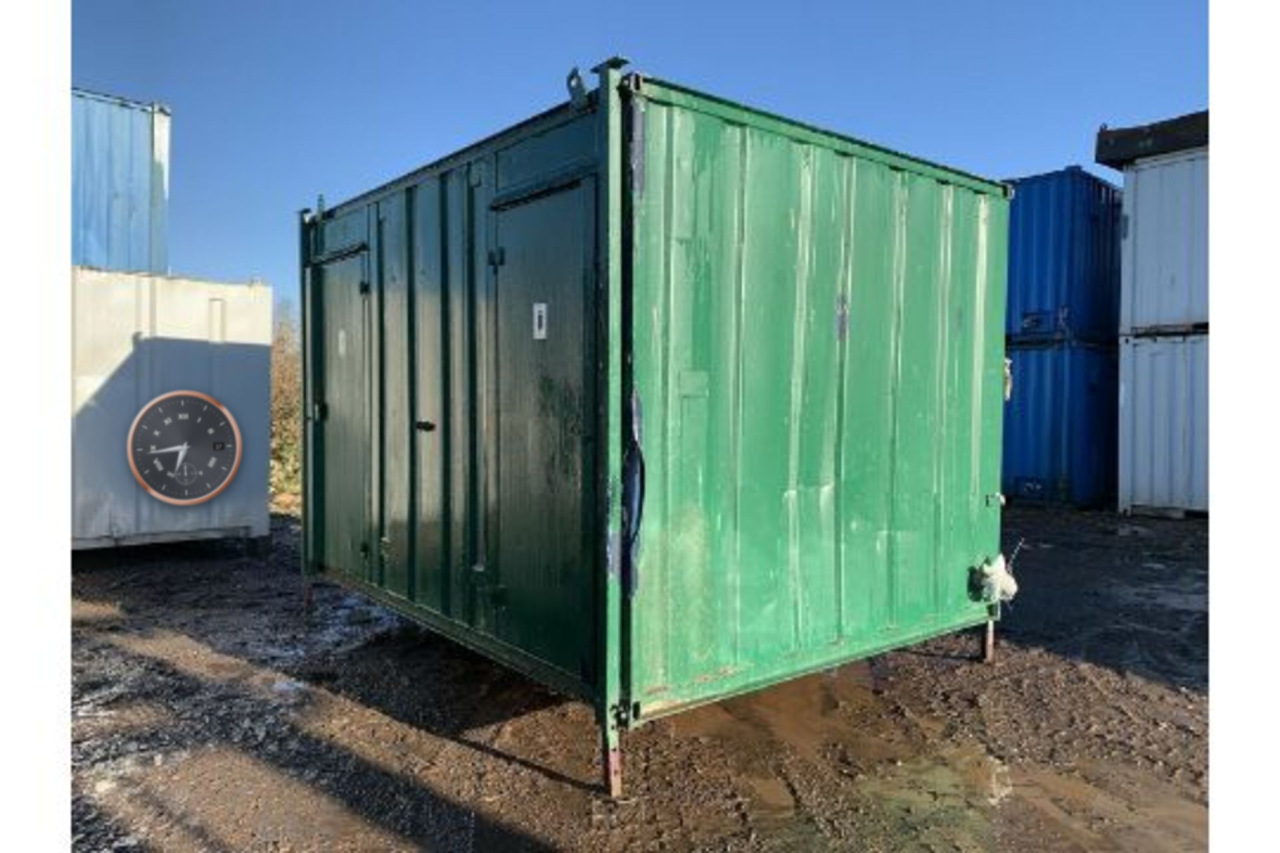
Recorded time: 6:44
